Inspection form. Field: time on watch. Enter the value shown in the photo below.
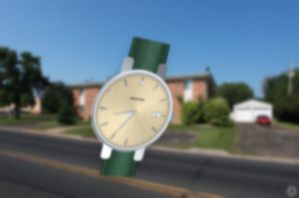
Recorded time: 8:35
